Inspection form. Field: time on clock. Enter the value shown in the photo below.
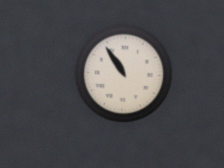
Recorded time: 10:54
